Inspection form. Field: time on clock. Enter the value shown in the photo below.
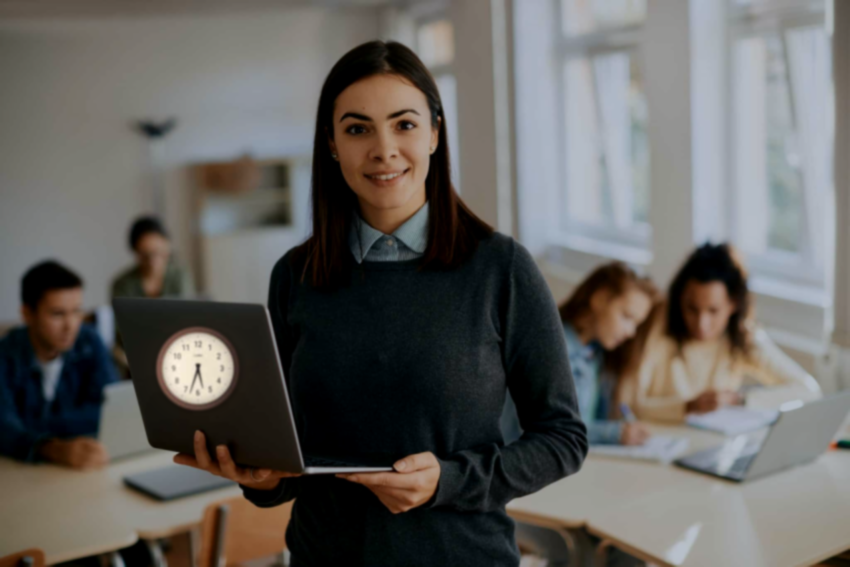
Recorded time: 5:33
